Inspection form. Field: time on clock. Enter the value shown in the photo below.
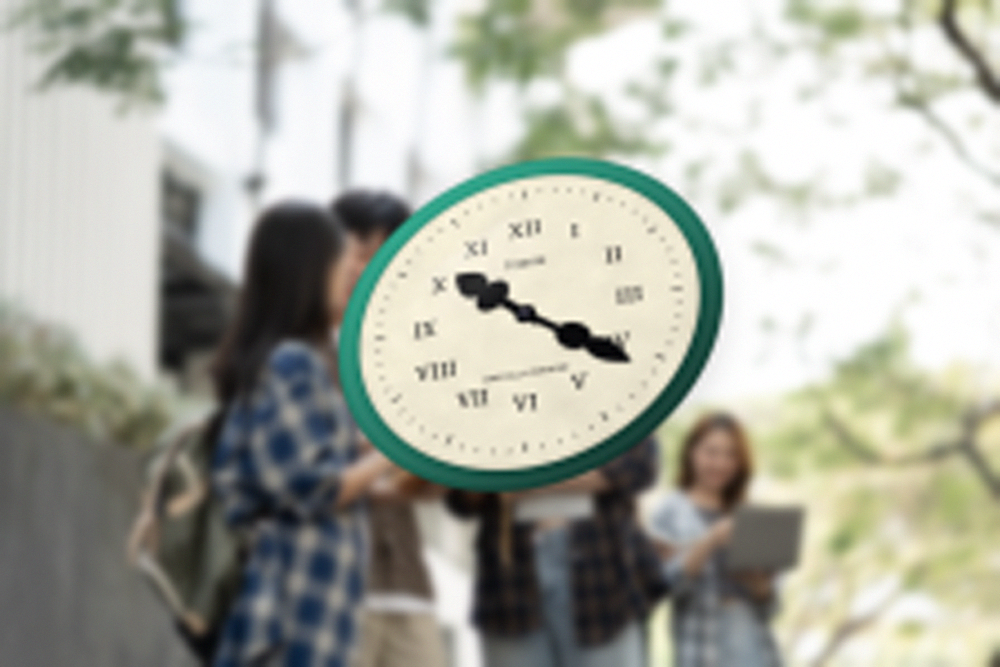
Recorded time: 10:21
